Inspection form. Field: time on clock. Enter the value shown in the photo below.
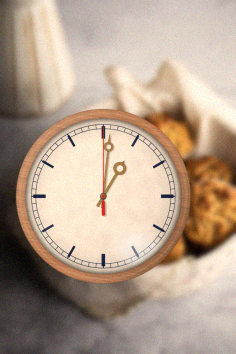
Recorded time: 1:01:00
